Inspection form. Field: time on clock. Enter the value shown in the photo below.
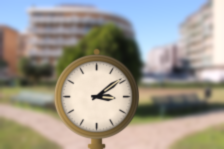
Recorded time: 3:09
